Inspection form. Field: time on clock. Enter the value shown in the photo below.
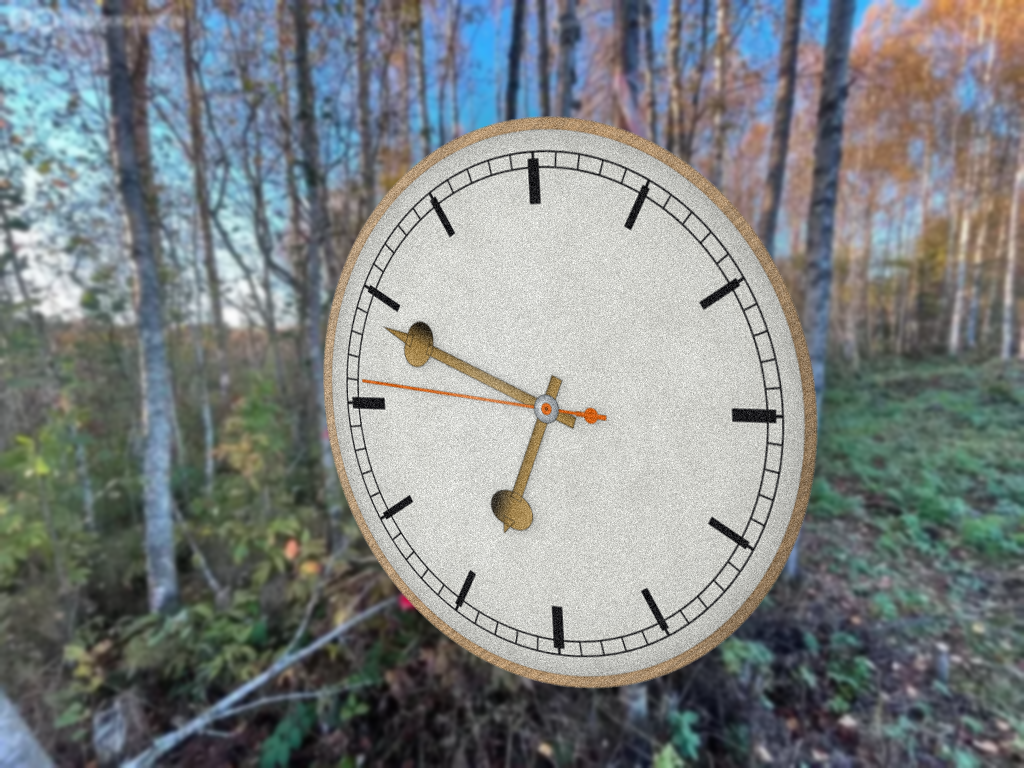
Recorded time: 6:48:46
